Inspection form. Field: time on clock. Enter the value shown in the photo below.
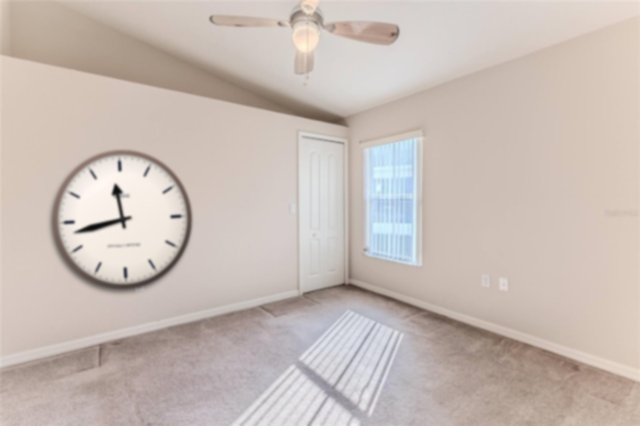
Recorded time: 11:43
